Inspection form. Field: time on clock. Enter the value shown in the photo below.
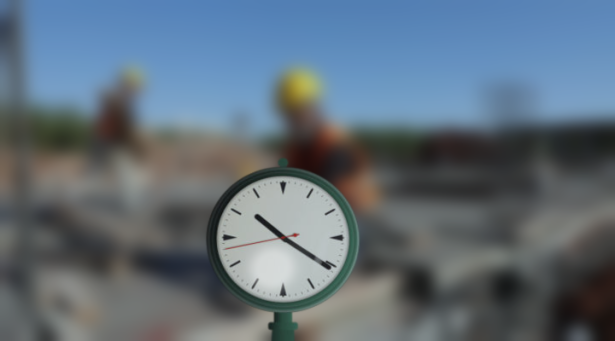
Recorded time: 10:20:43
